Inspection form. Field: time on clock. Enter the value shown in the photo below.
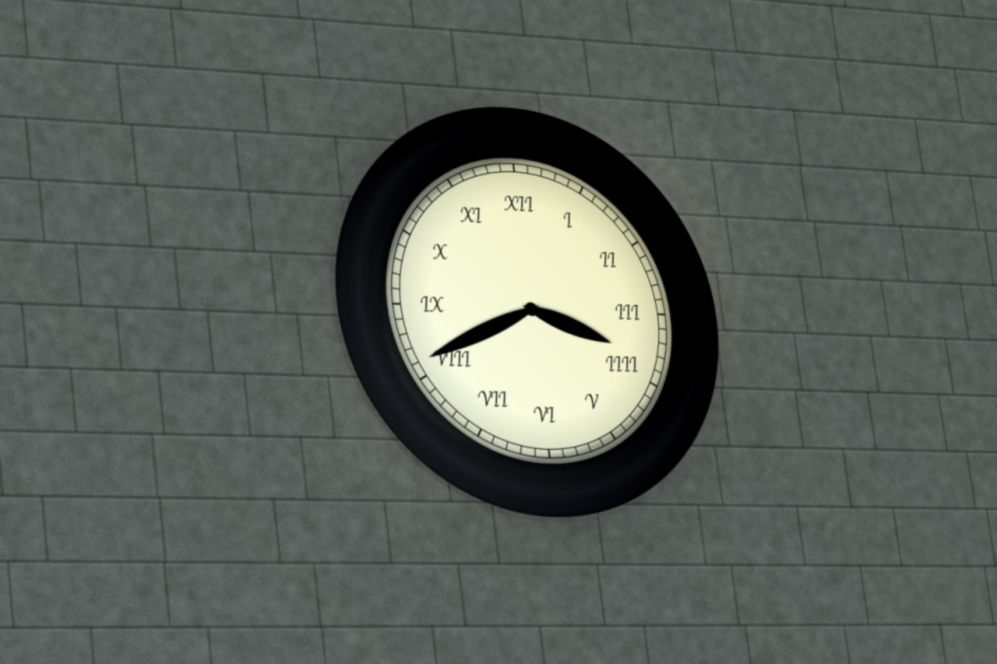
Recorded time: 3:41
